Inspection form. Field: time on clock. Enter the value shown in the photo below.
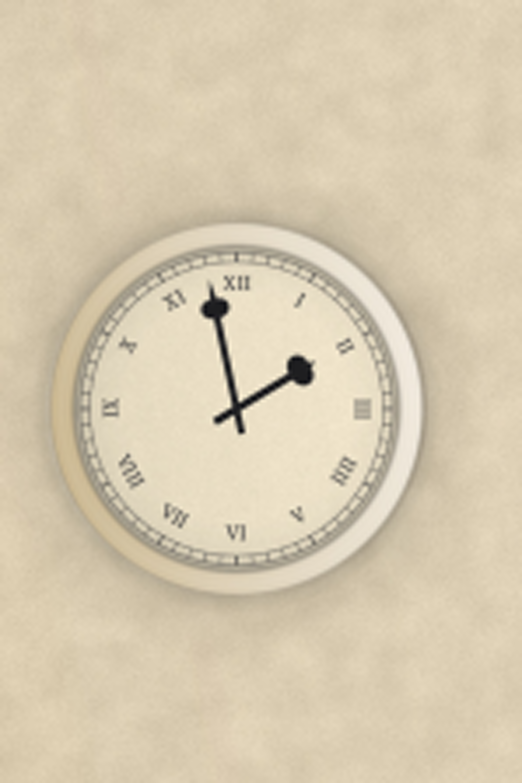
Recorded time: 1:58
